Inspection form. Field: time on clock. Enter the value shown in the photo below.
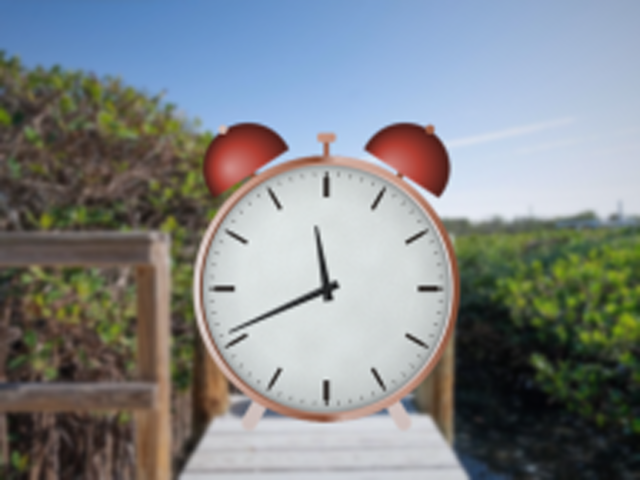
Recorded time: 11:41
